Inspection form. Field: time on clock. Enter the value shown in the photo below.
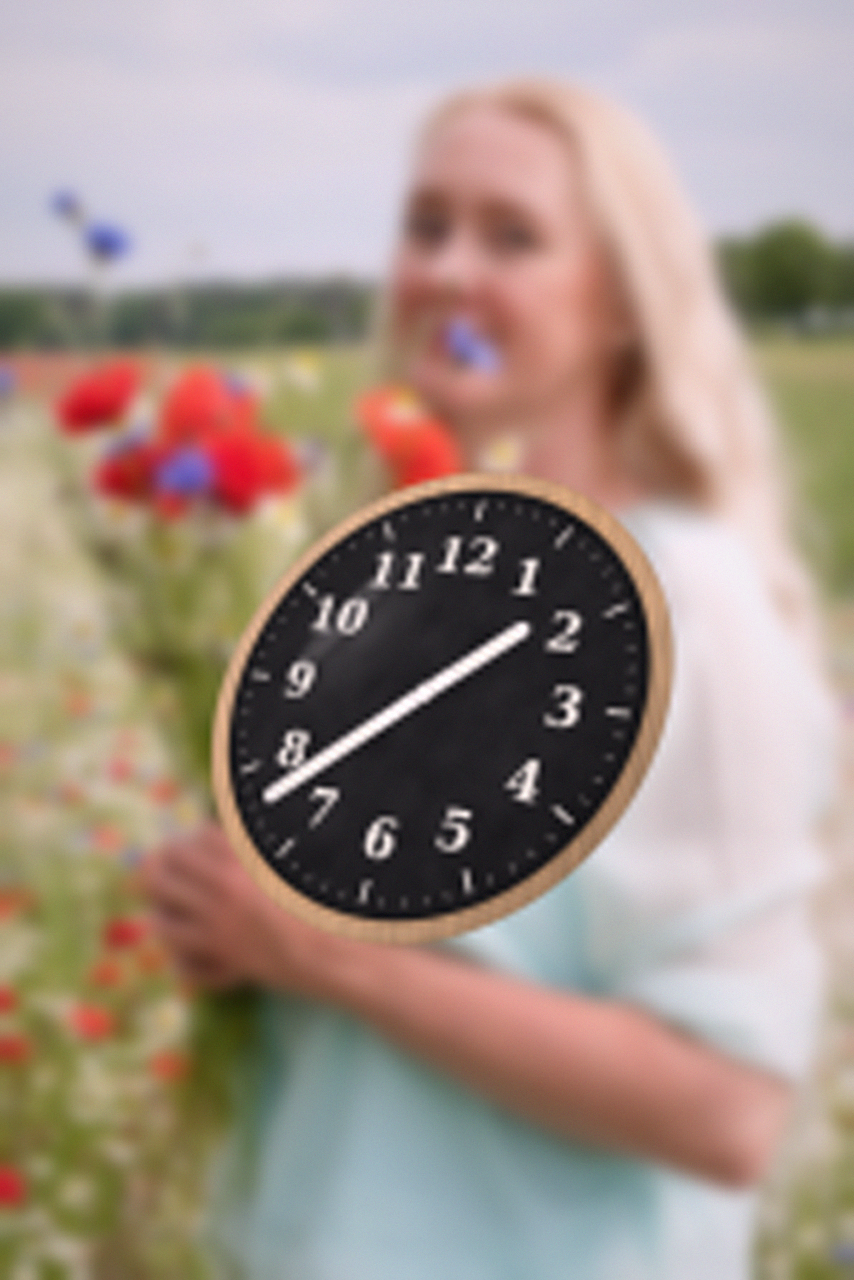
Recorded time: 1:38
